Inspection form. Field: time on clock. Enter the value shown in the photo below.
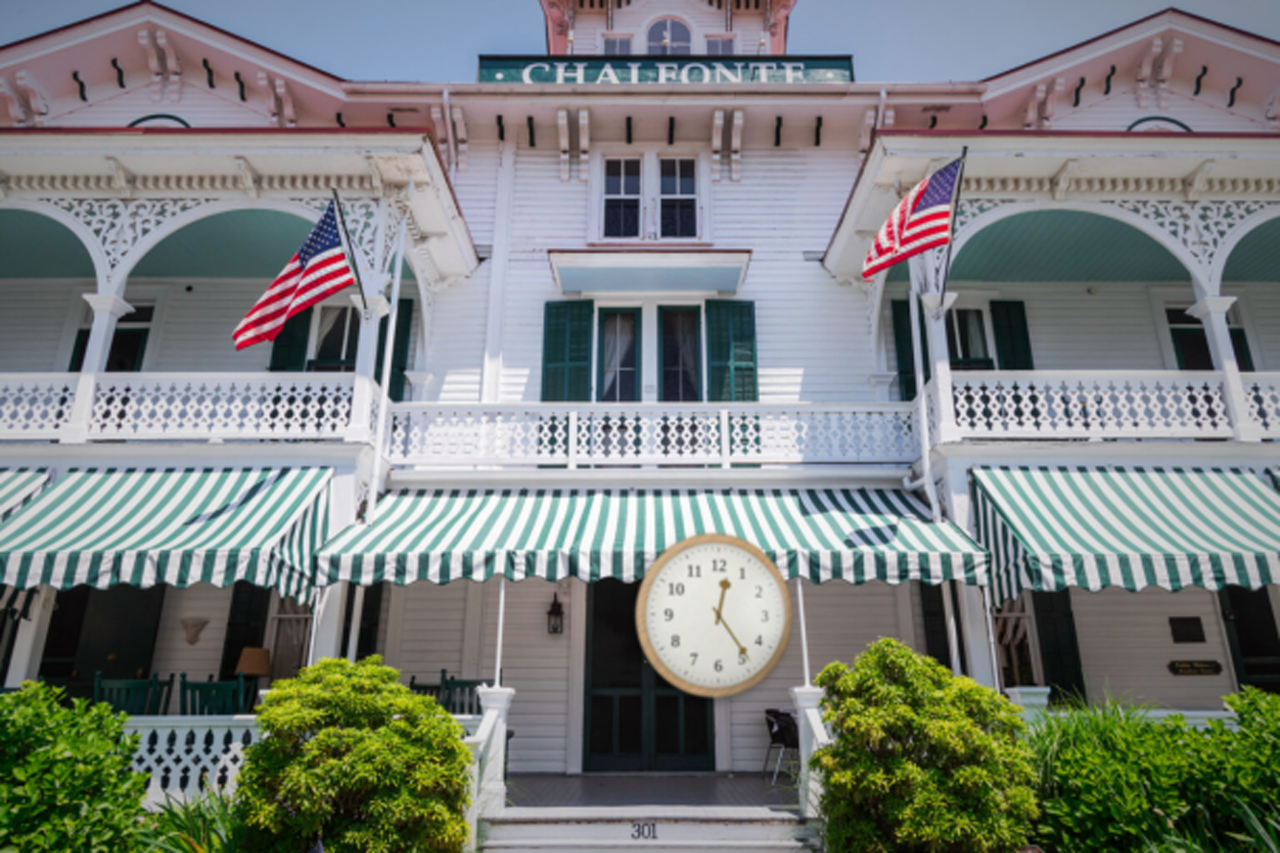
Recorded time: 12:24
